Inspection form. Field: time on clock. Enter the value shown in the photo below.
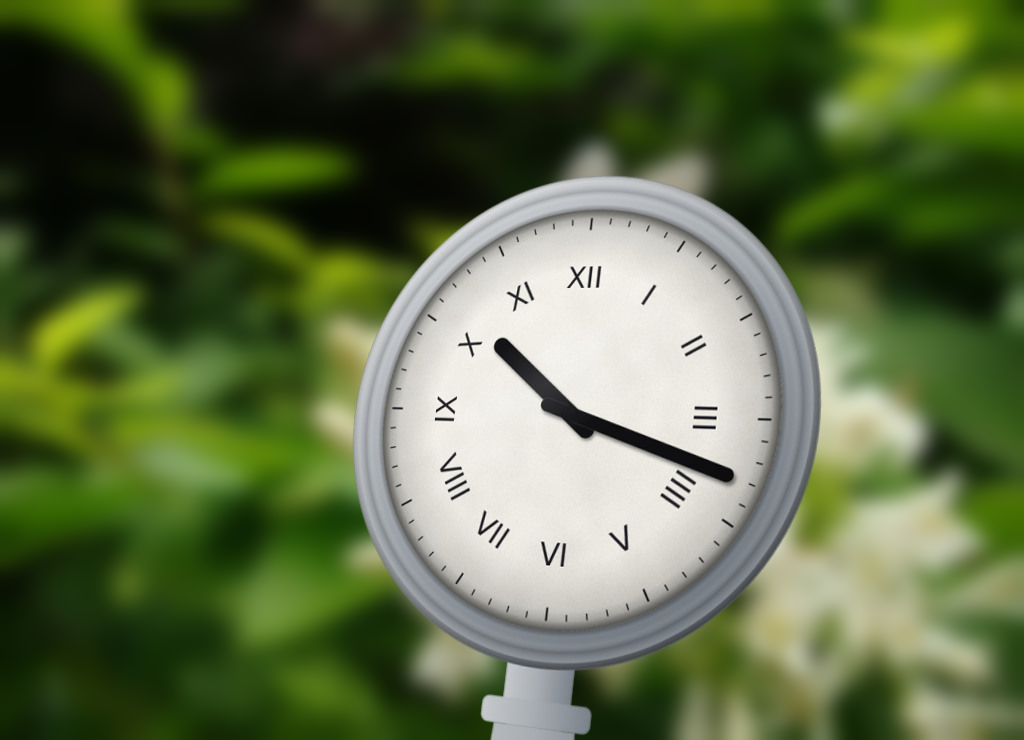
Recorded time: 10:18
